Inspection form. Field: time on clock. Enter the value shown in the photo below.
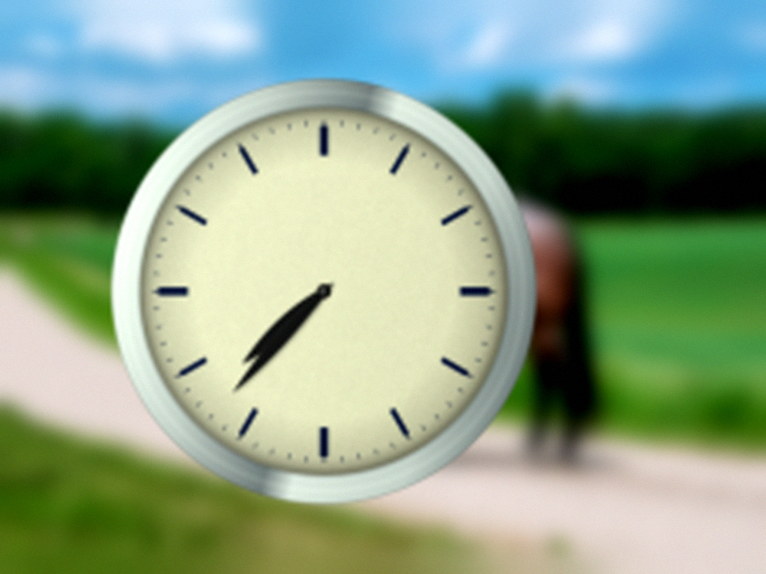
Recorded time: 7:37
